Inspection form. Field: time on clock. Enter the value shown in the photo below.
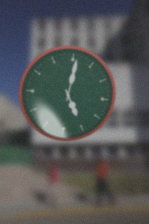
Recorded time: 5:01
